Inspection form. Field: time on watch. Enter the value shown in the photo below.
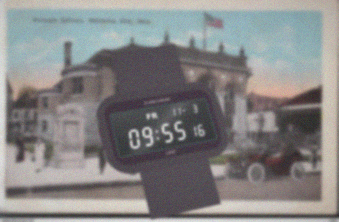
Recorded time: 9:55:16
